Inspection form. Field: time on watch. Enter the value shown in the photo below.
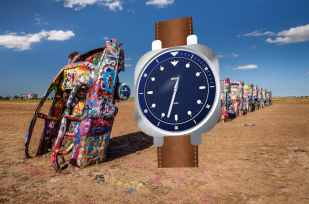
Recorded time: 12:33
